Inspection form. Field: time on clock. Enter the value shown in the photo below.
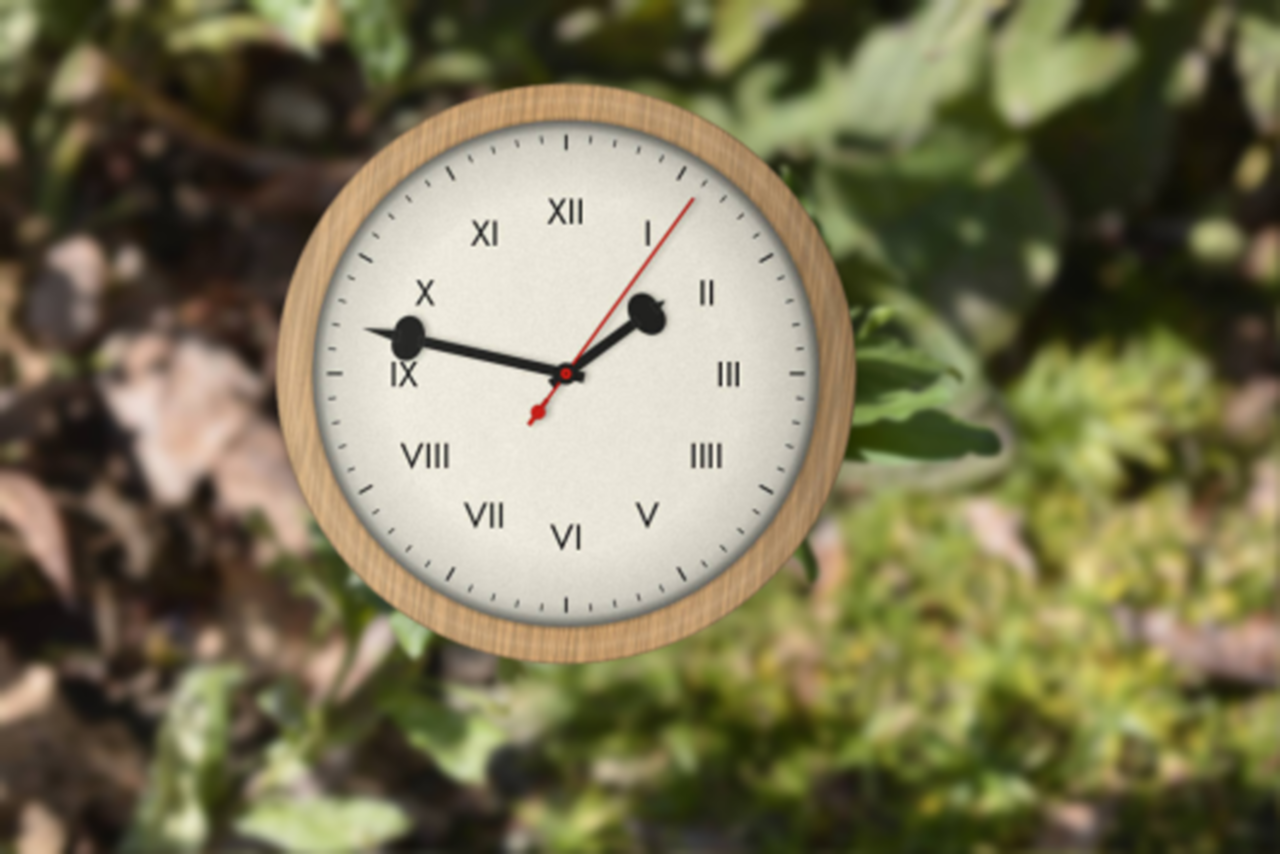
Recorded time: 1:47:06
